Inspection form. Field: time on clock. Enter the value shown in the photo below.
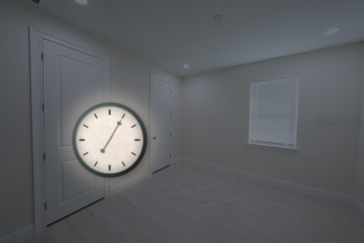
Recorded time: 7:05
